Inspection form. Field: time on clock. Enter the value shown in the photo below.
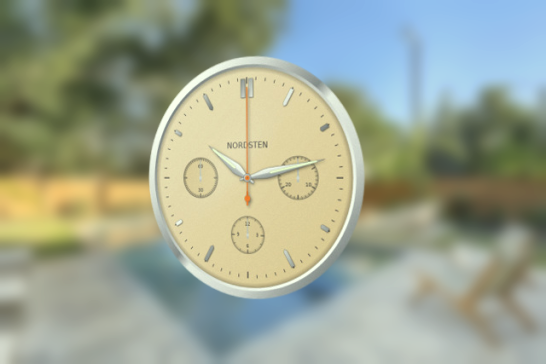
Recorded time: 10:13
